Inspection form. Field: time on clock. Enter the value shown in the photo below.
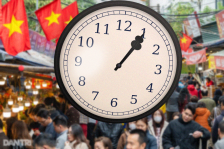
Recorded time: 1:05
